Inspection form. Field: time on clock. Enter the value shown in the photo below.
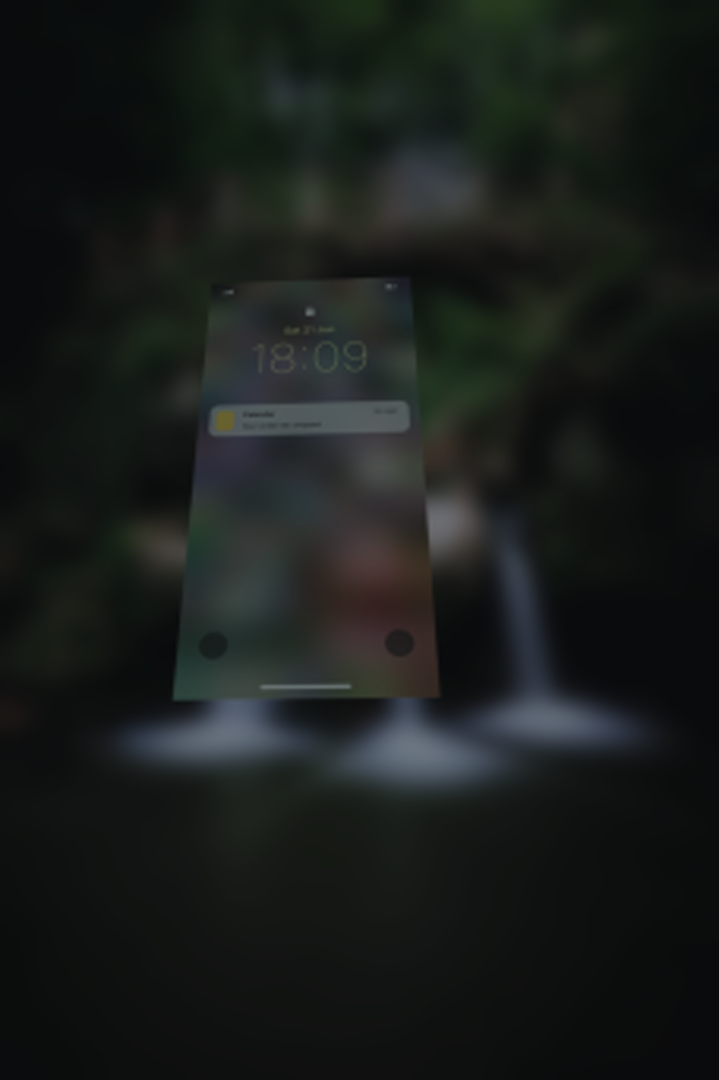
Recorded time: 18:09
